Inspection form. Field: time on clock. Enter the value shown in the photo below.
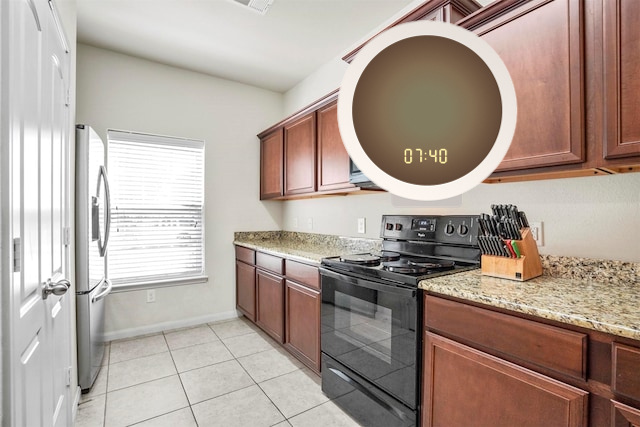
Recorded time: 7:40
